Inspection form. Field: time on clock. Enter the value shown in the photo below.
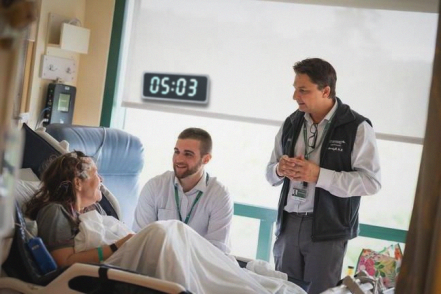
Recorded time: 5:03
